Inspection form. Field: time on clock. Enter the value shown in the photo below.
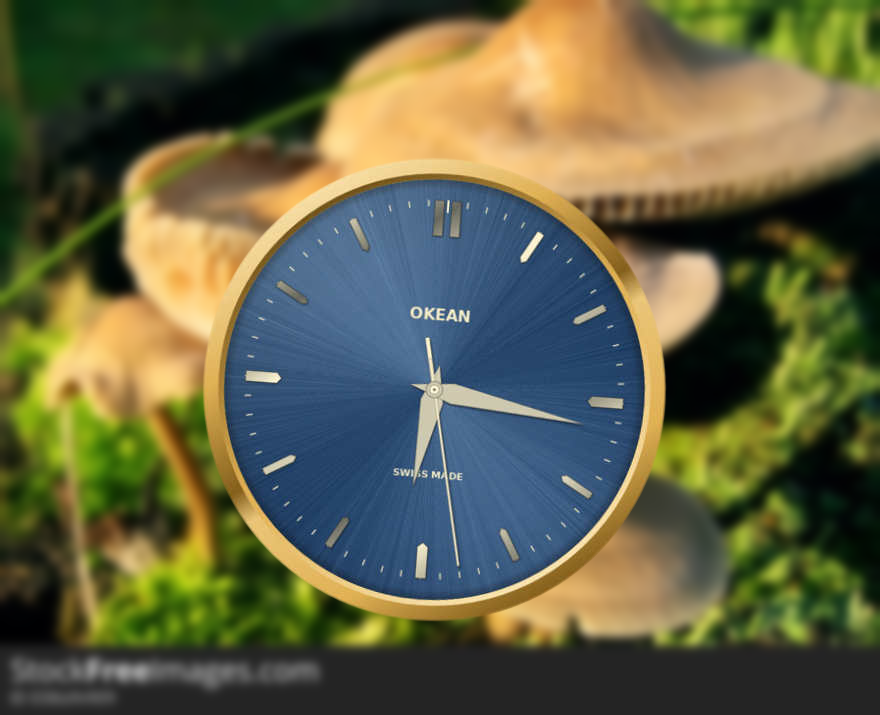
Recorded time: 6:16:28
